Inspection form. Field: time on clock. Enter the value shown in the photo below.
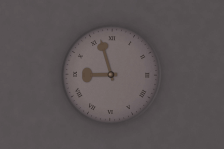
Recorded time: 8:57
